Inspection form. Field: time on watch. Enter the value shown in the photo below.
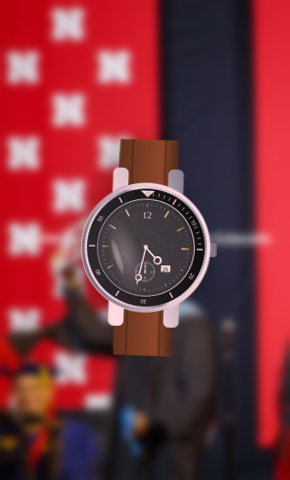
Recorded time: 4:32
